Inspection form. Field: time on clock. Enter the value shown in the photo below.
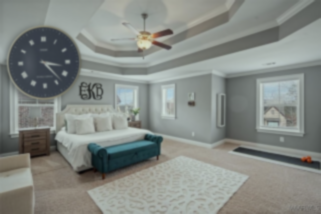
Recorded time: 3:23
